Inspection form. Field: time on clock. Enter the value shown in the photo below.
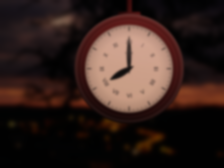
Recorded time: 8:00
